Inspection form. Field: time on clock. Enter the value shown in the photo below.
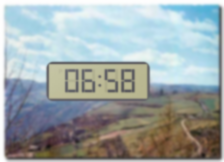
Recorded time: 6:58
